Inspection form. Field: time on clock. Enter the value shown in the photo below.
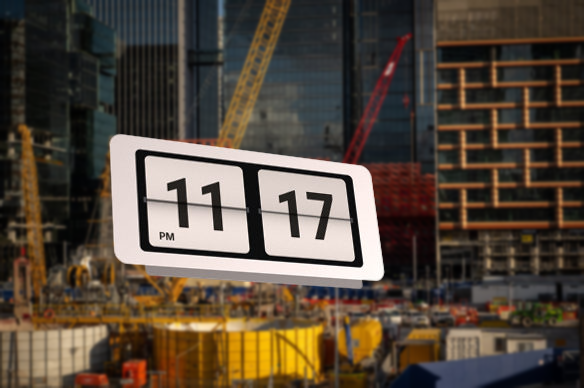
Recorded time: 11:17
